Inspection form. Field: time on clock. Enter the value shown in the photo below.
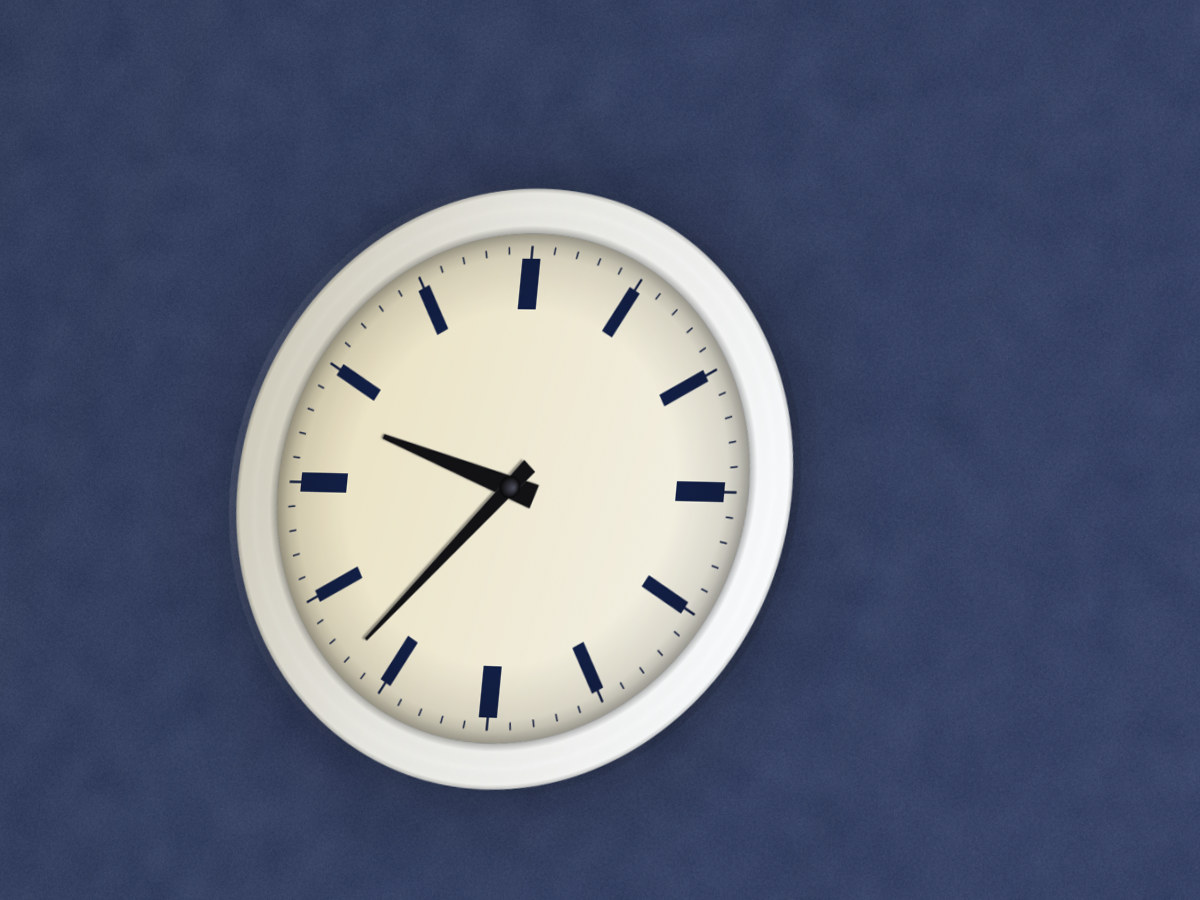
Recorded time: 9:37
